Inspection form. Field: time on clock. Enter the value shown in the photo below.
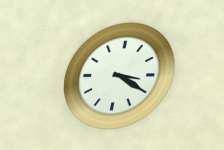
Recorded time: 3:20
